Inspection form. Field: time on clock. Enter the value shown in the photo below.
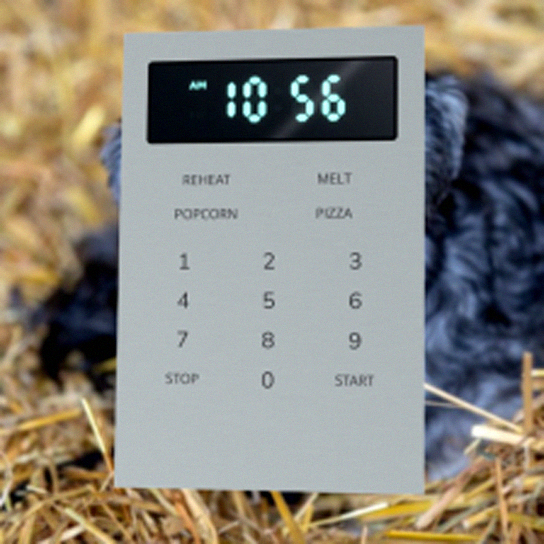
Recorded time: 10:56
